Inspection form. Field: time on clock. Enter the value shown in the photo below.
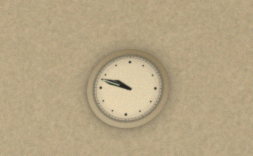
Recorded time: 9:48
